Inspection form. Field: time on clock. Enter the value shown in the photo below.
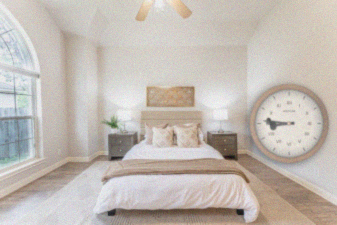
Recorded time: 8:46
